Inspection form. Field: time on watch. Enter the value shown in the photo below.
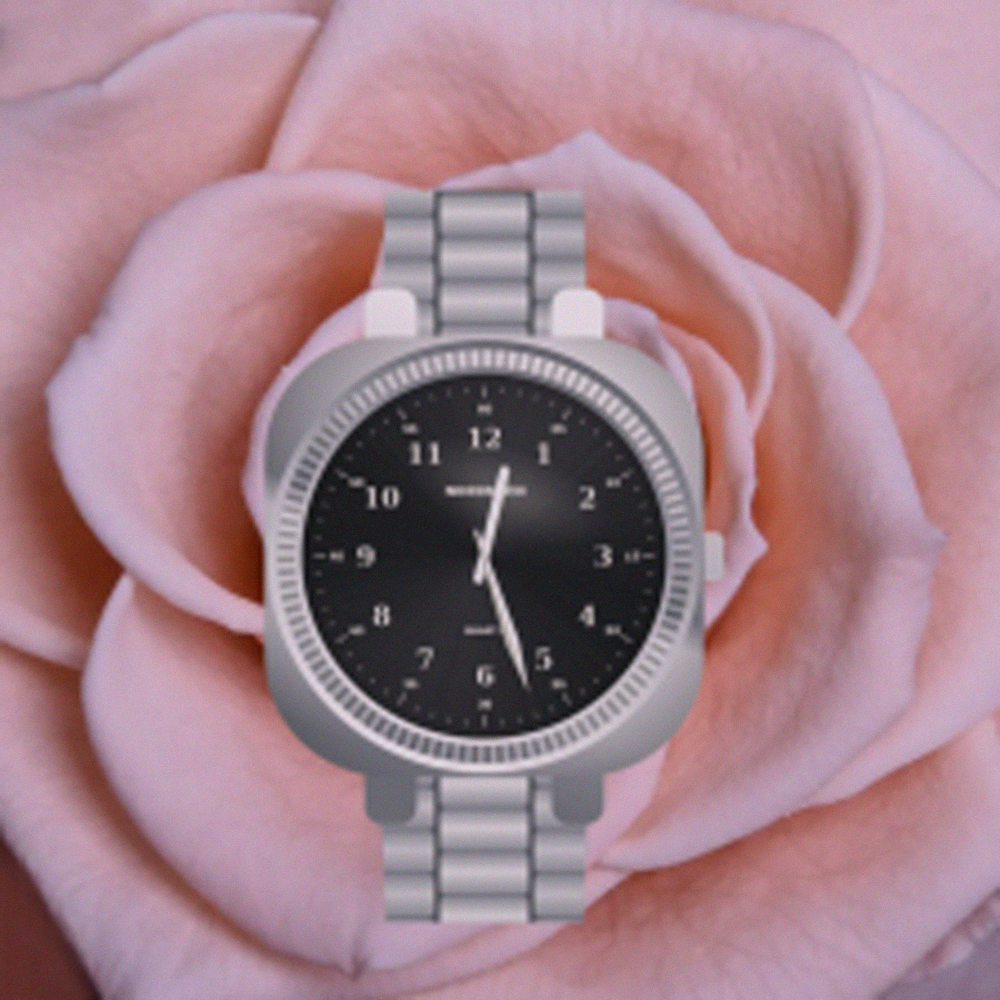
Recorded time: 12:27
